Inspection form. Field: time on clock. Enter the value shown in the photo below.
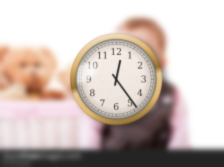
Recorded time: 12:24
